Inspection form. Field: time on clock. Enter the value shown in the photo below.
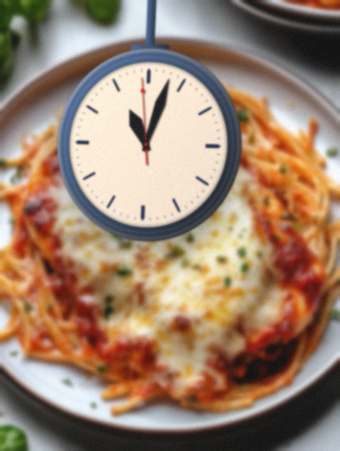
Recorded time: 11:02:59
